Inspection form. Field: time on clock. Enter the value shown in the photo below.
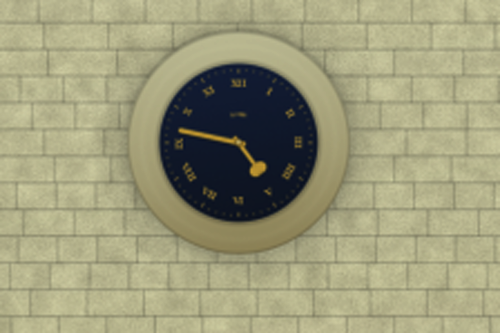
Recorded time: 4:47
